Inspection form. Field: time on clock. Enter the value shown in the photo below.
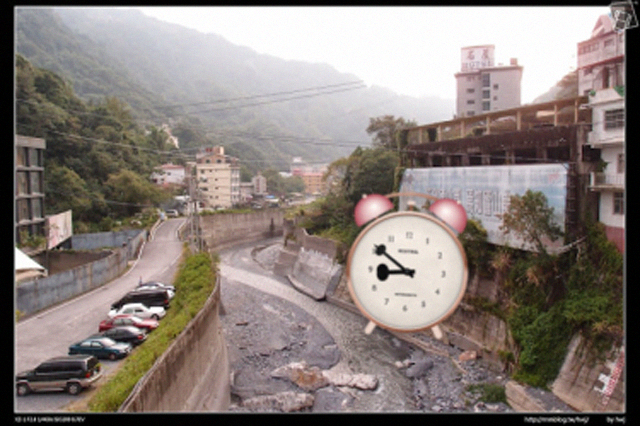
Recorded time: 8:51
